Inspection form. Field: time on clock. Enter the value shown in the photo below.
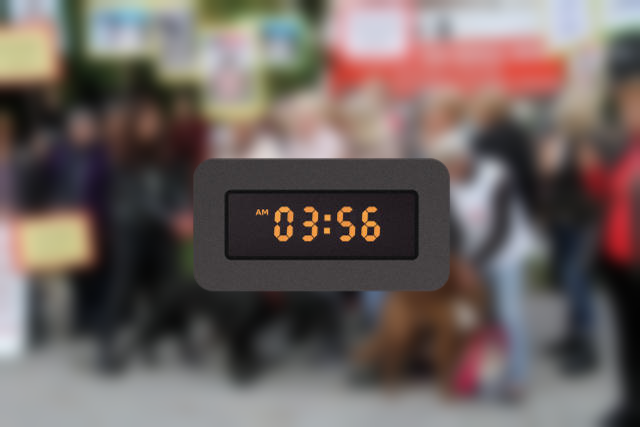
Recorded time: 3:56
